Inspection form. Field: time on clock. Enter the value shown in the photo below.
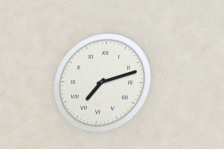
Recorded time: 7:12
